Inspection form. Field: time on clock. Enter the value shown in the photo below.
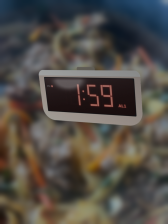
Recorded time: 1:59
